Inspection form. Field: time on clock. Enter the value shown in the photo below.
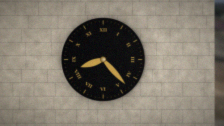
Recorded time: 8:23
